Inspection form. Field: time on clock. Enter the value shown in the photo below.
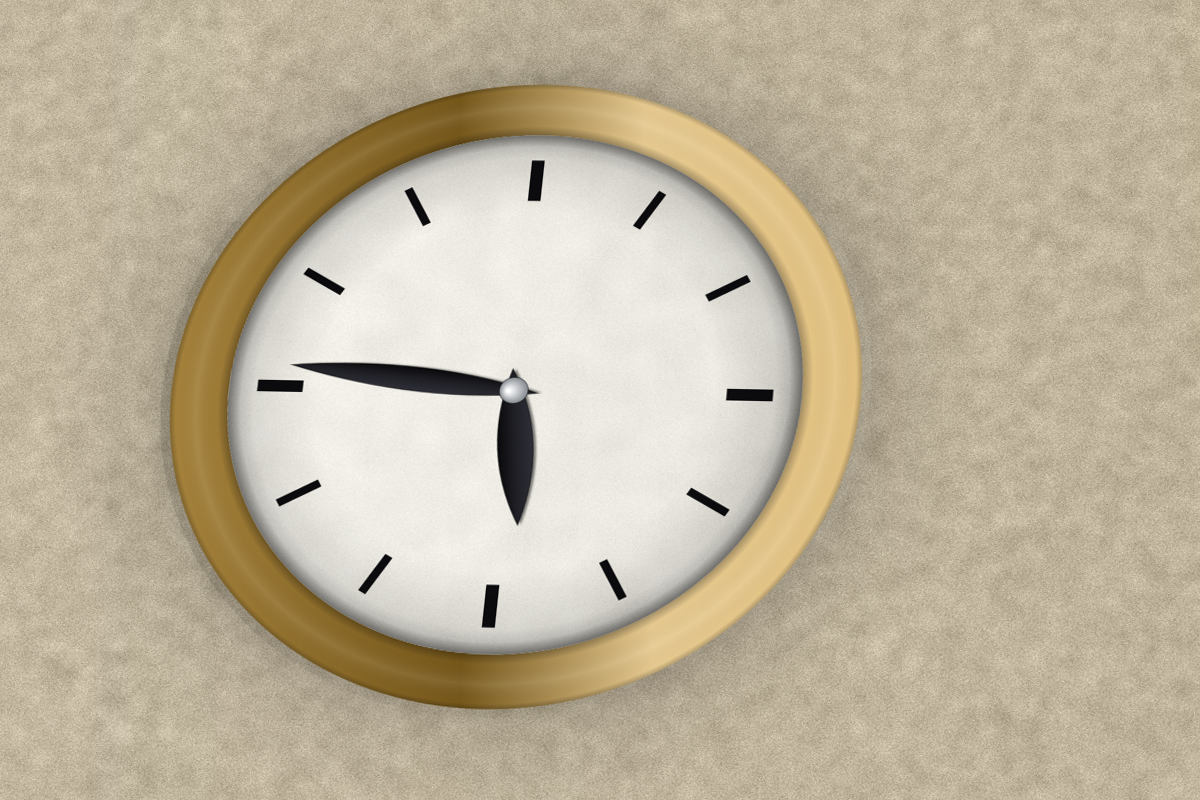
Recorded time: 5:46
